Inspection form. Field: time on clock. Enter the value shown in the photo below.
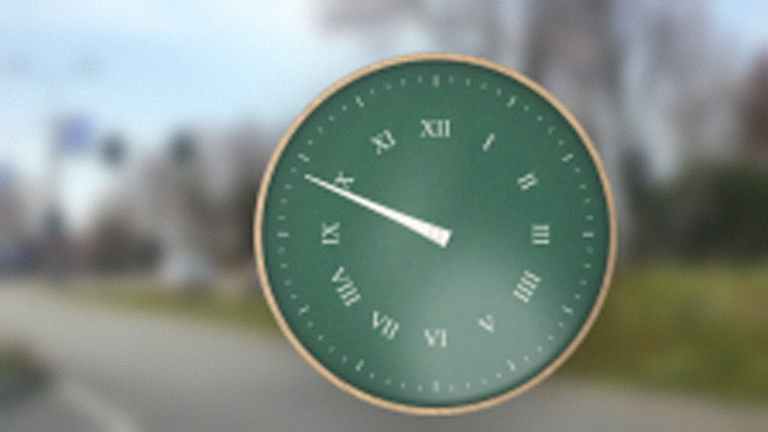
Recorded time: 9:49
